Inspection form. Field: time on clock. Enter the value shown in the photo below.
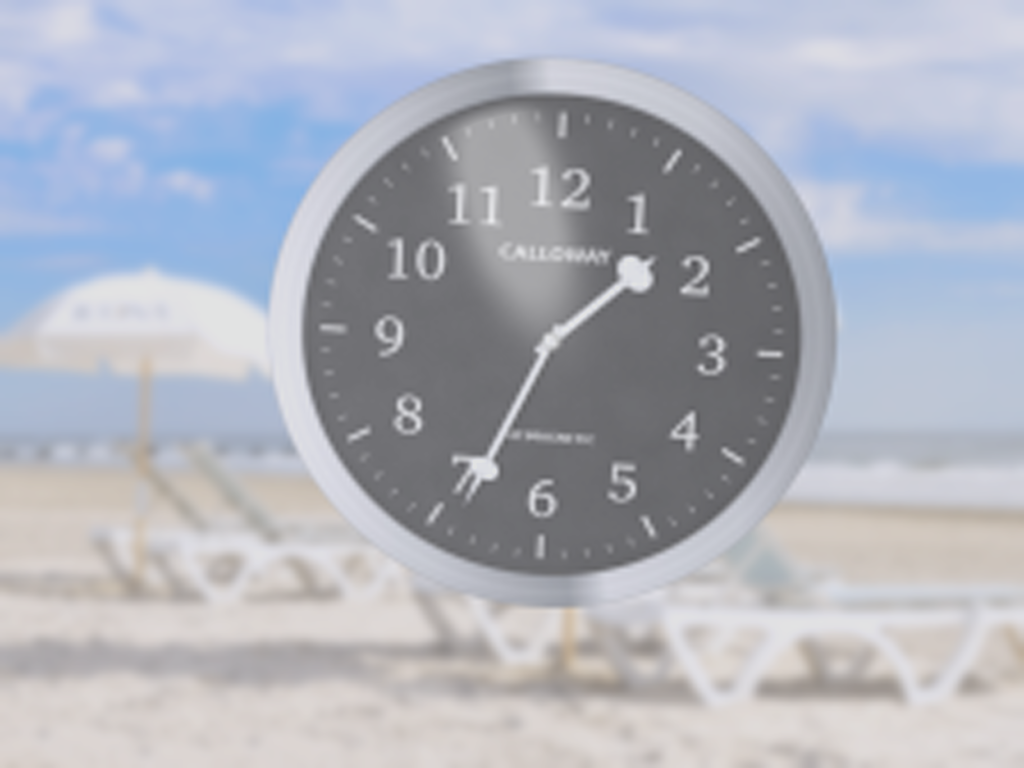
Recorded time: 1:34
